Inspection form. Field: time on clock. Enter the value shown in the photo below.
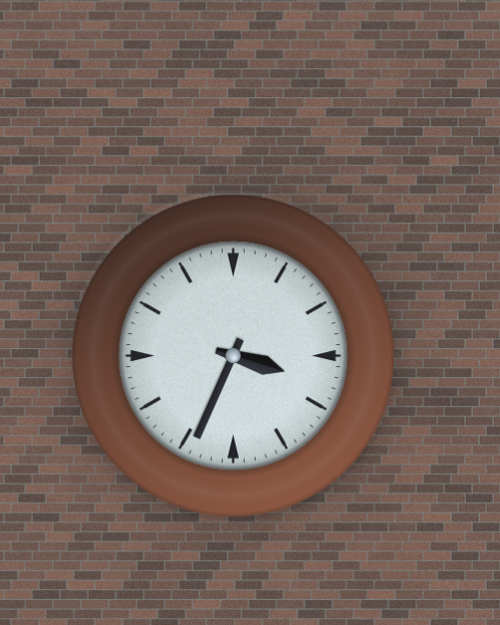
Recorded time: 3:34
